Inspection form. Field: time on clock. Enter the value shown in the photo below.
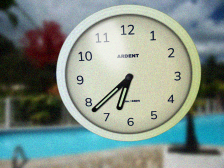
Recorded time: 6:38
